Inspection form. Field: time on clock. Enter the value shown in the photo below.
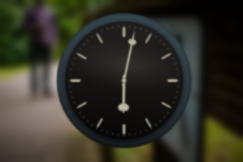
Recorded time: 6:02
